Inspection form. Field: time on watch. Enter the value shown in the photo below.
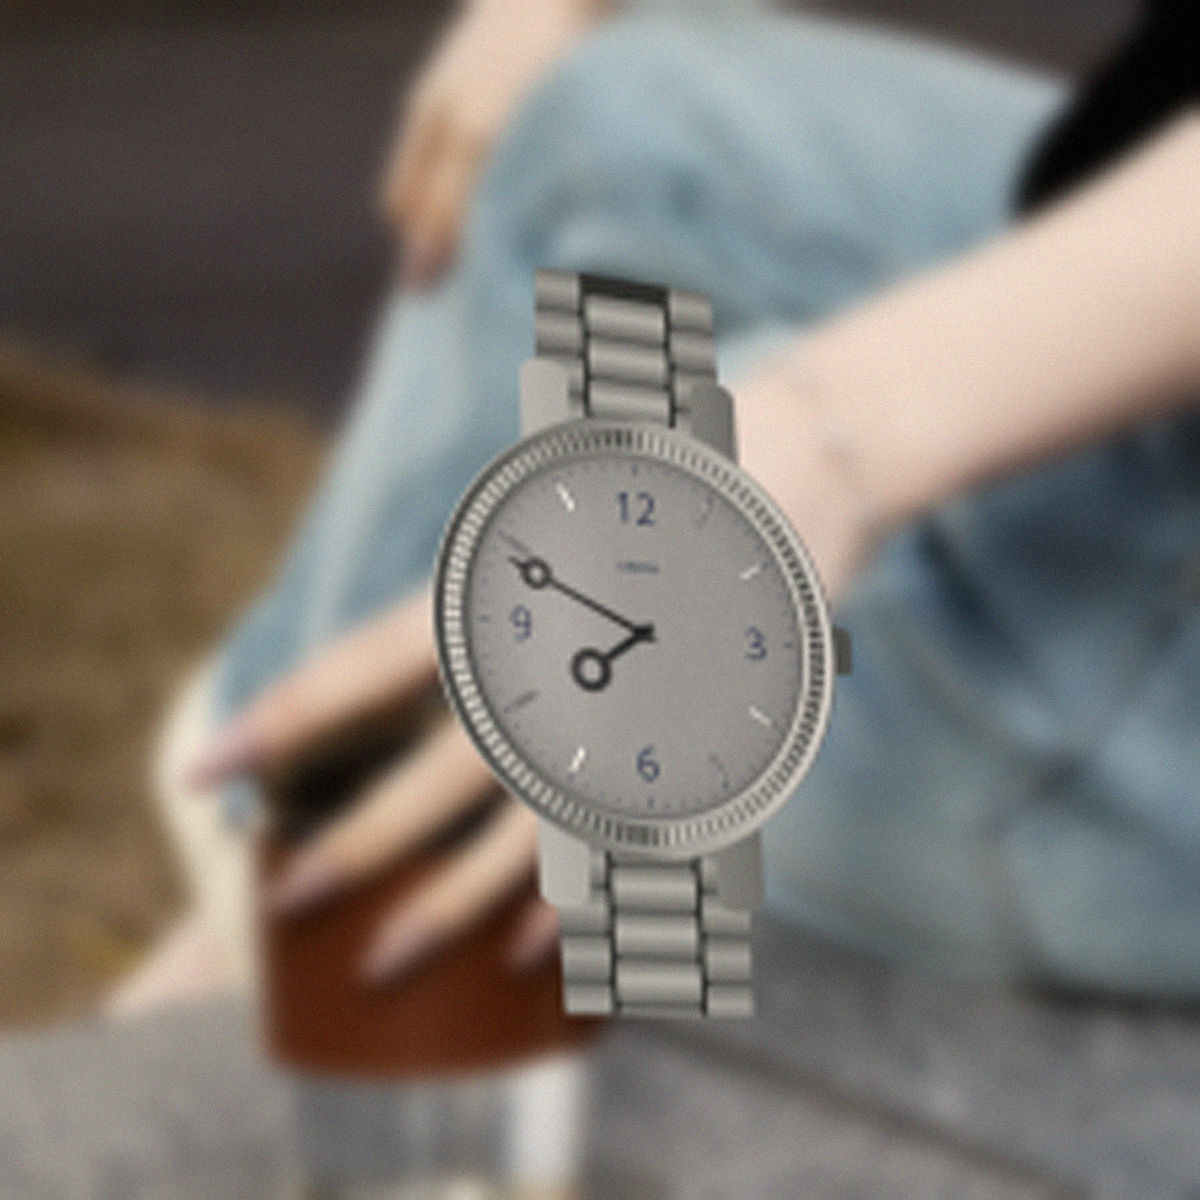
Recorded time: 7:49
